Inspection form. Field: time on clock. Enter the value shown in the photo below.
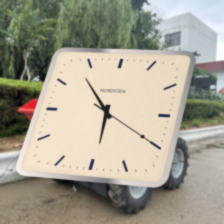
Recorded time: 5:53:20
